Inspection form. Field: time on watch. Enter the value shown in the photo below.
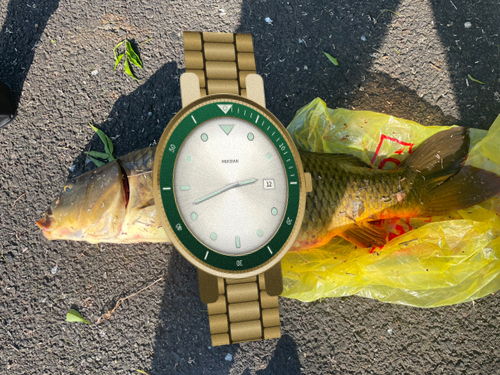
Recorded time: 2:42
